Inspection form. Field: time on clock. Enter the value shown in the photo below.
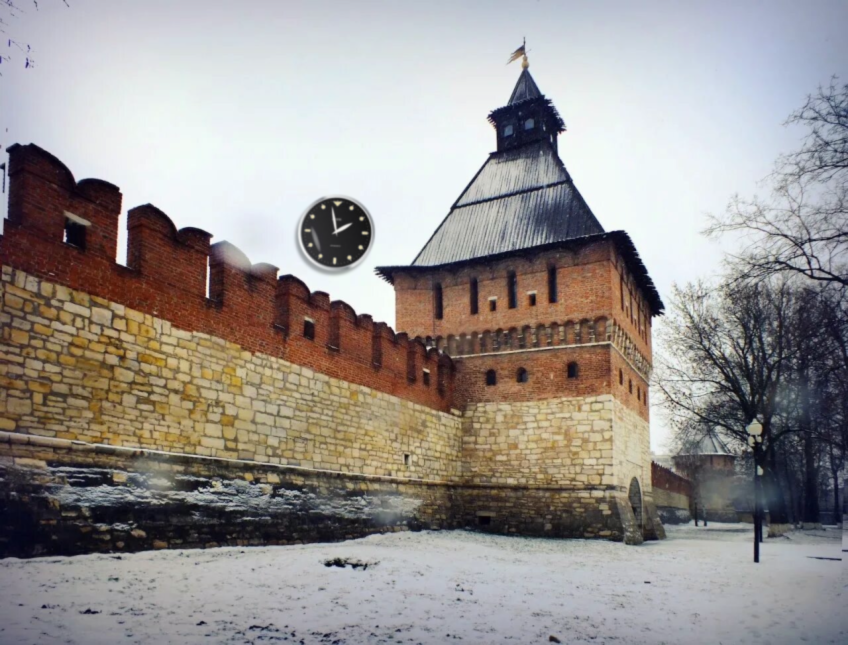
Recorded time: 1:58
